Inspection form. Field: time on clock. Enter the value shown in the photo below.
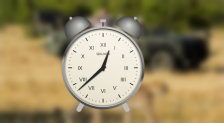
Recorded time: 12:38
